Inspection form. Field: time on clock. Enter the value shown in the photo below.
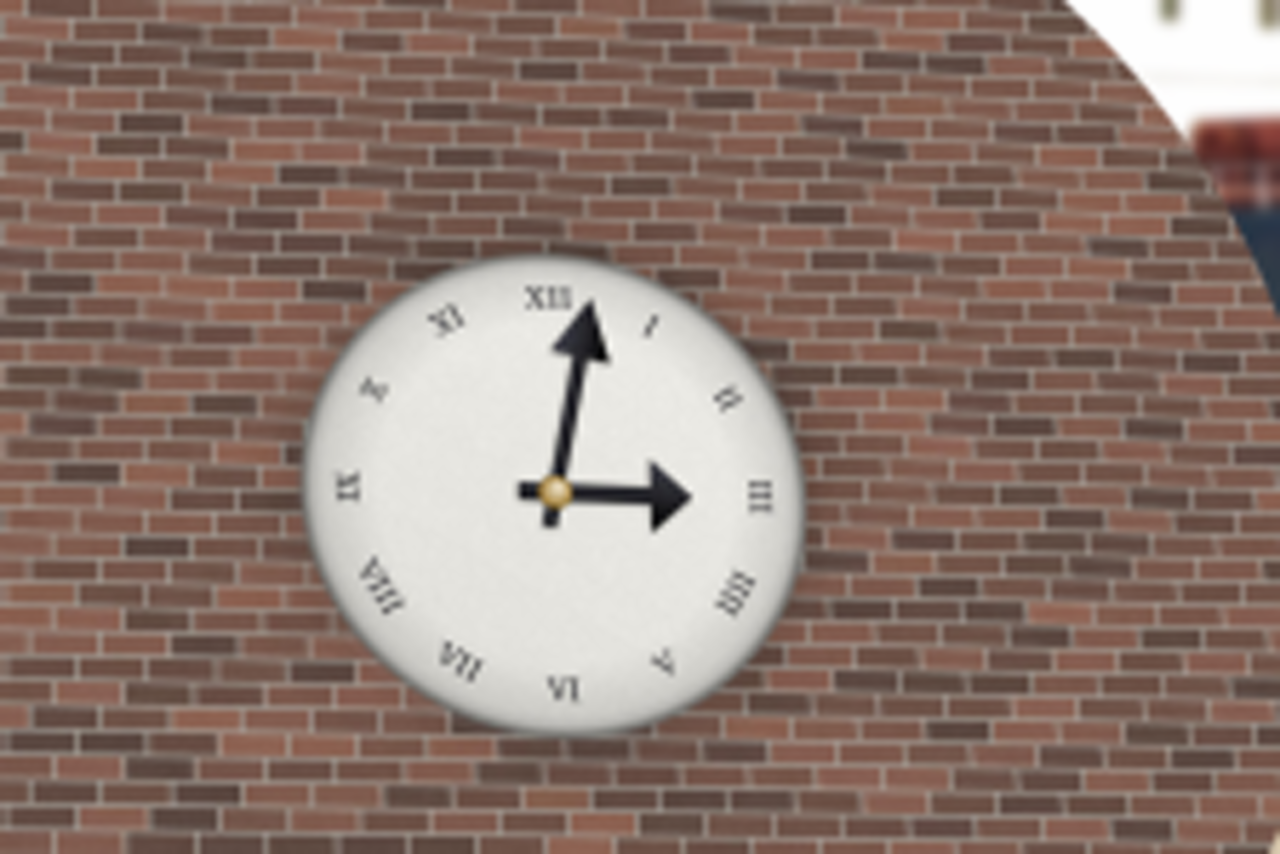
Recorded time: 3:02
